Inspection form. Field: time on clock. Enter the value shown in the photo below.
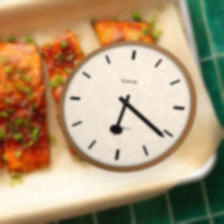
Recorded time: 6:21
